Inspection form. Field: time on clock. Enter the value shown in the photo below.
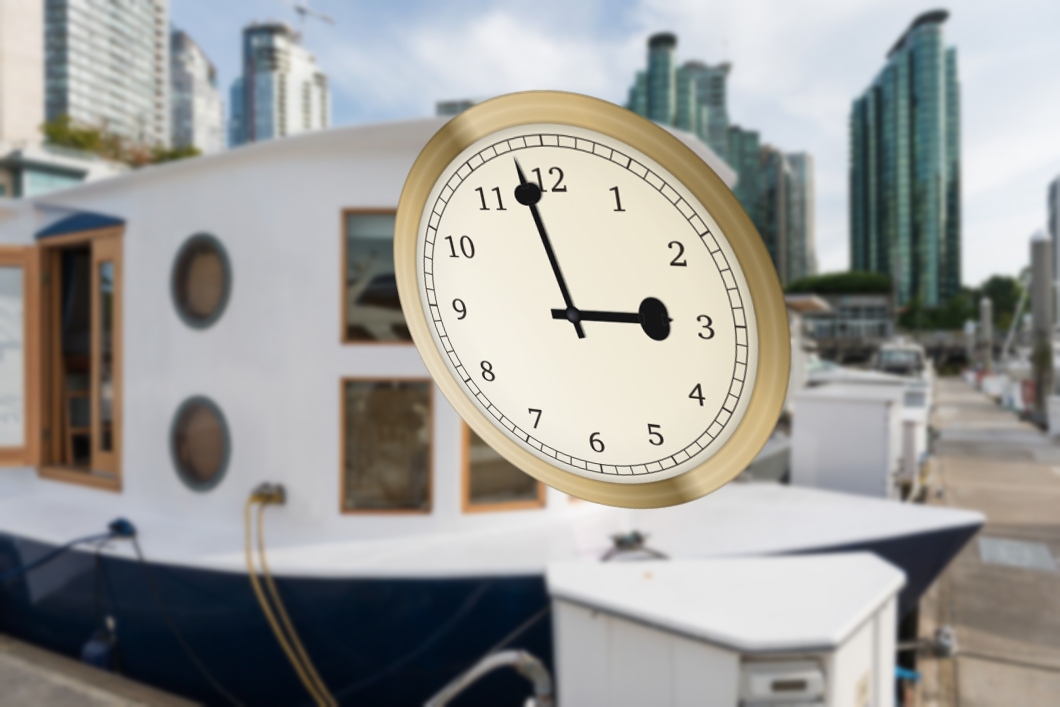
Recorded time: 2:58
